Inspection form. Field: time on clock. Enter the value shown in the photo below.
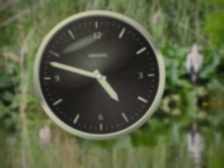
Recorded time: 4:48
